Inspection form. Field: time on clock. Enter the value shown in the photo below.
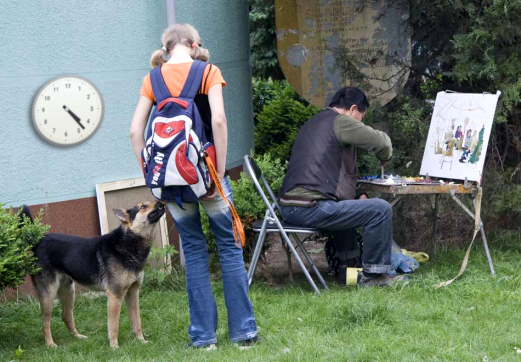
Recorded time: 4:23
